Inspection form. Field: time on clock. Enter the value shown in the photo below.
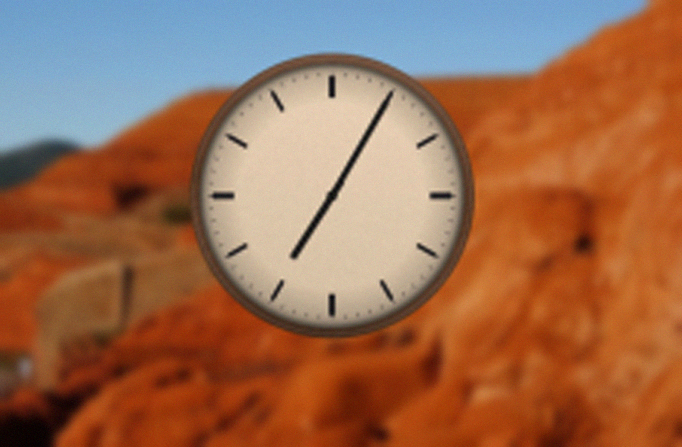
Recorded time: 7:05
